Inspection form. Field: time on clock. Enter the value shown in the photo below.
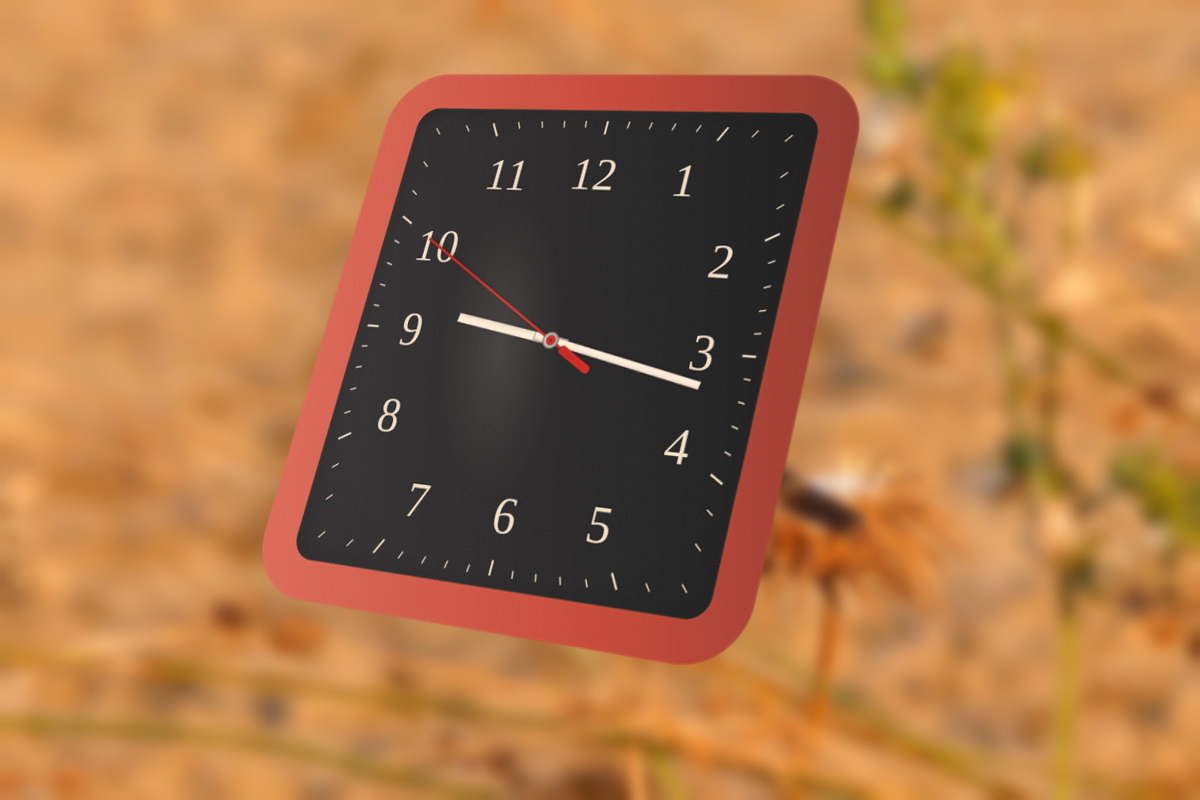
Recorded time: 9:16:50
